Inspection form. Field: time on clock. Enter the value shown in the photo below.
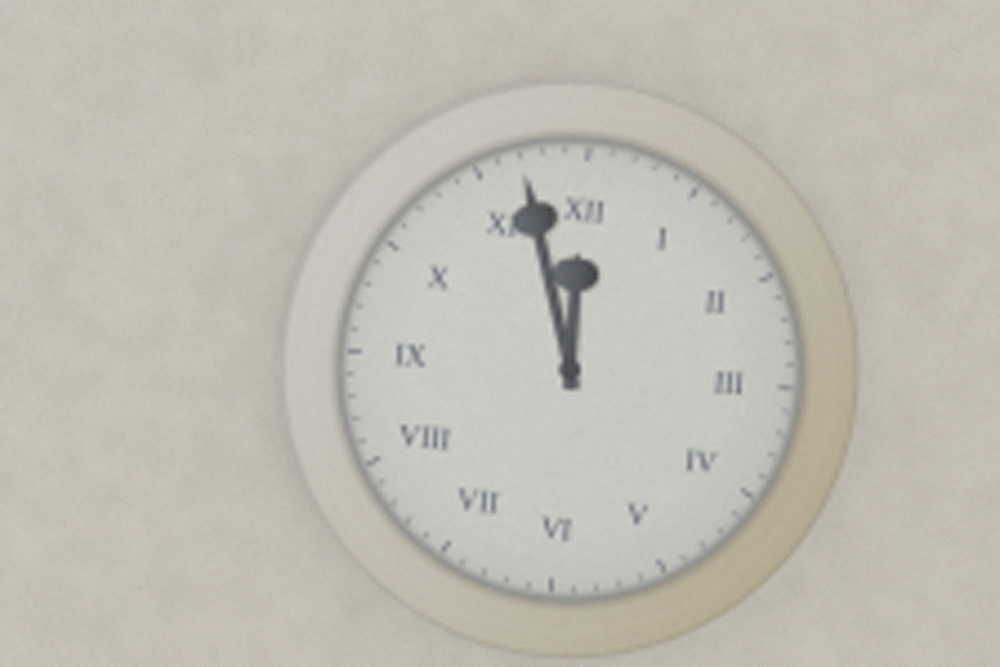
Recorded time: 11:57
